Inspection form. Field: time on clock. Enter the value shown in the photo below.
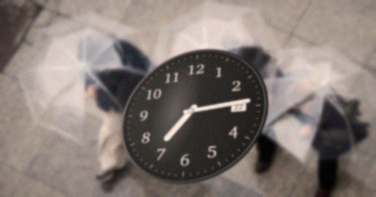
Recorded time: 7:14
